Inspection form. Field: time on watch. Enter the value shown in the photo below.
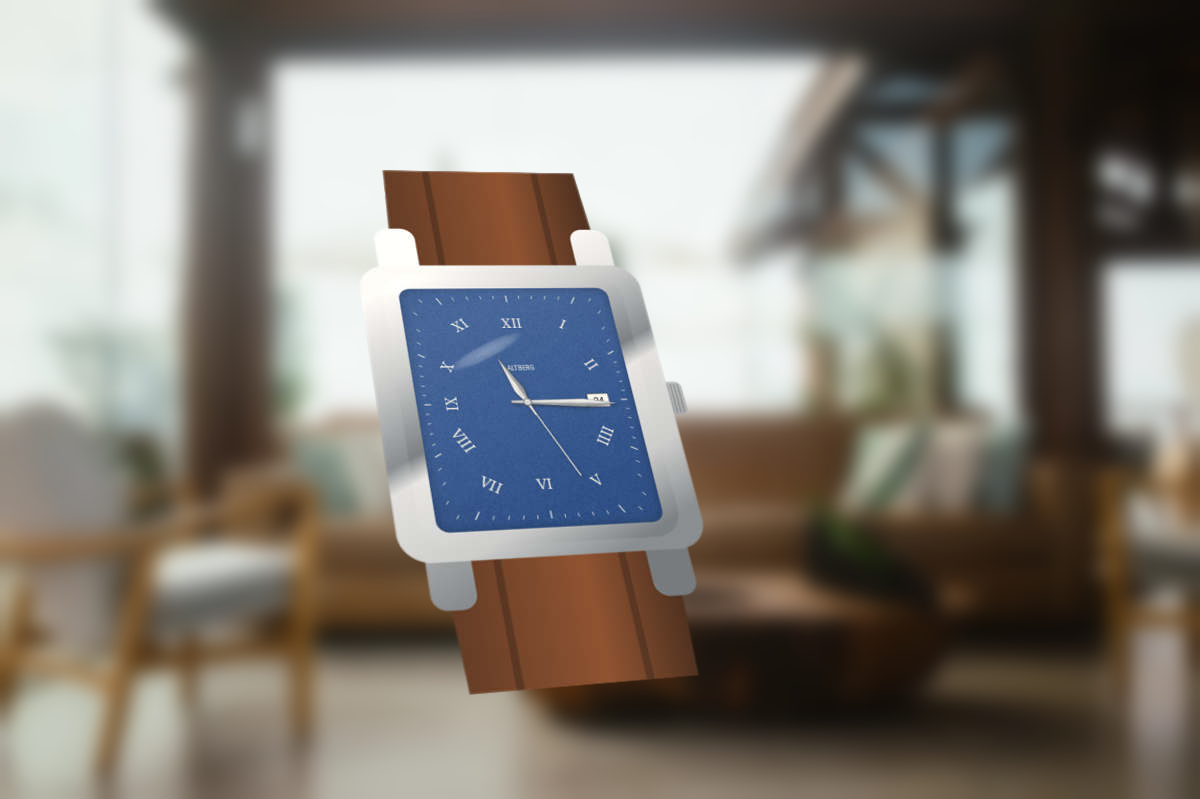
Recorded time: 11:15:26
